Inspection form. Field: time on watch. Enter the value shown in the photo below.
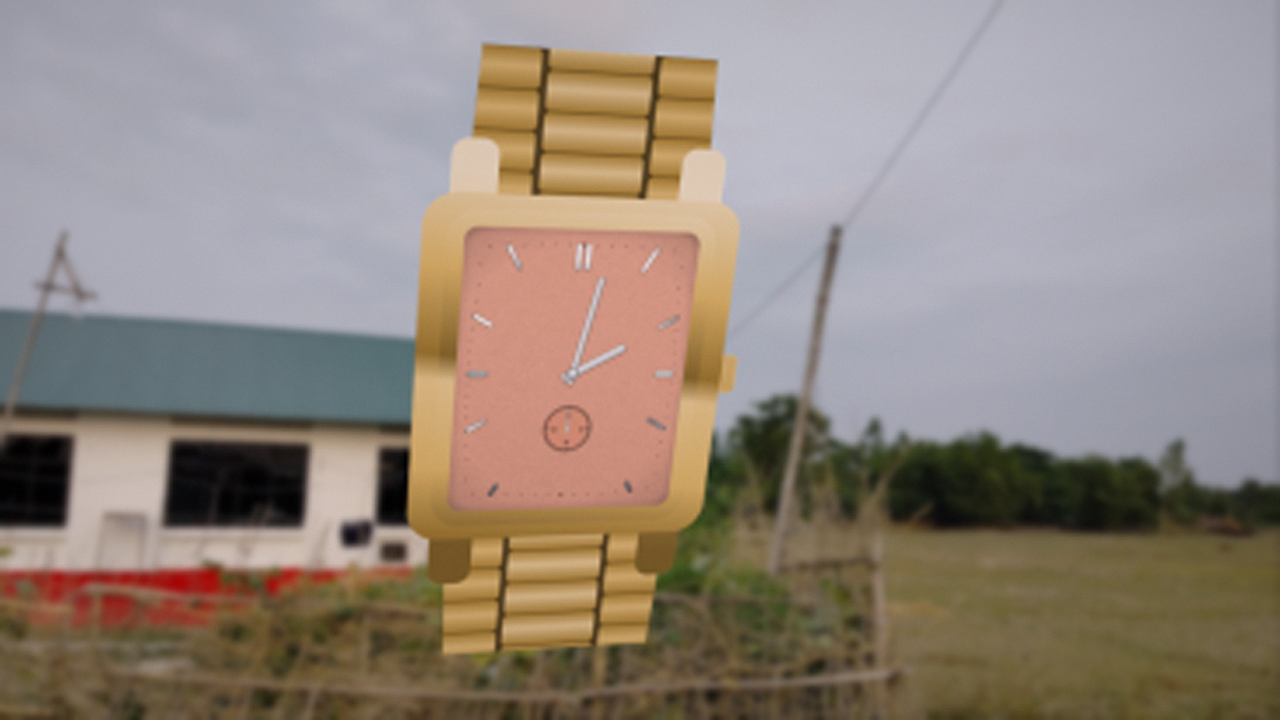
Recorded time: 2:02
